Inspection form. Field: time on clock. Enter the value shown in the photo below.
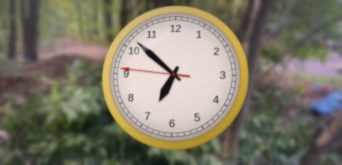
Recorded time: 6:51:46
